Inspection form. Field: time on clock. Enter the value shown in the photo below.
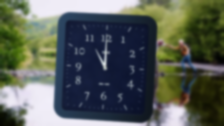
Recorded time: 11:00
